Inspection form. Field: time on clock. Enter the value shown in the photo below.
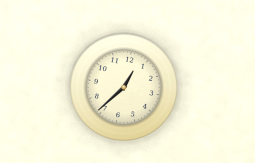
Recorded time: 12:36
